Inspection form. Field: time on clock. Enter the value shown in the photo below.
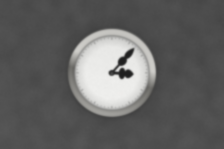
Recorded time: 3:07
